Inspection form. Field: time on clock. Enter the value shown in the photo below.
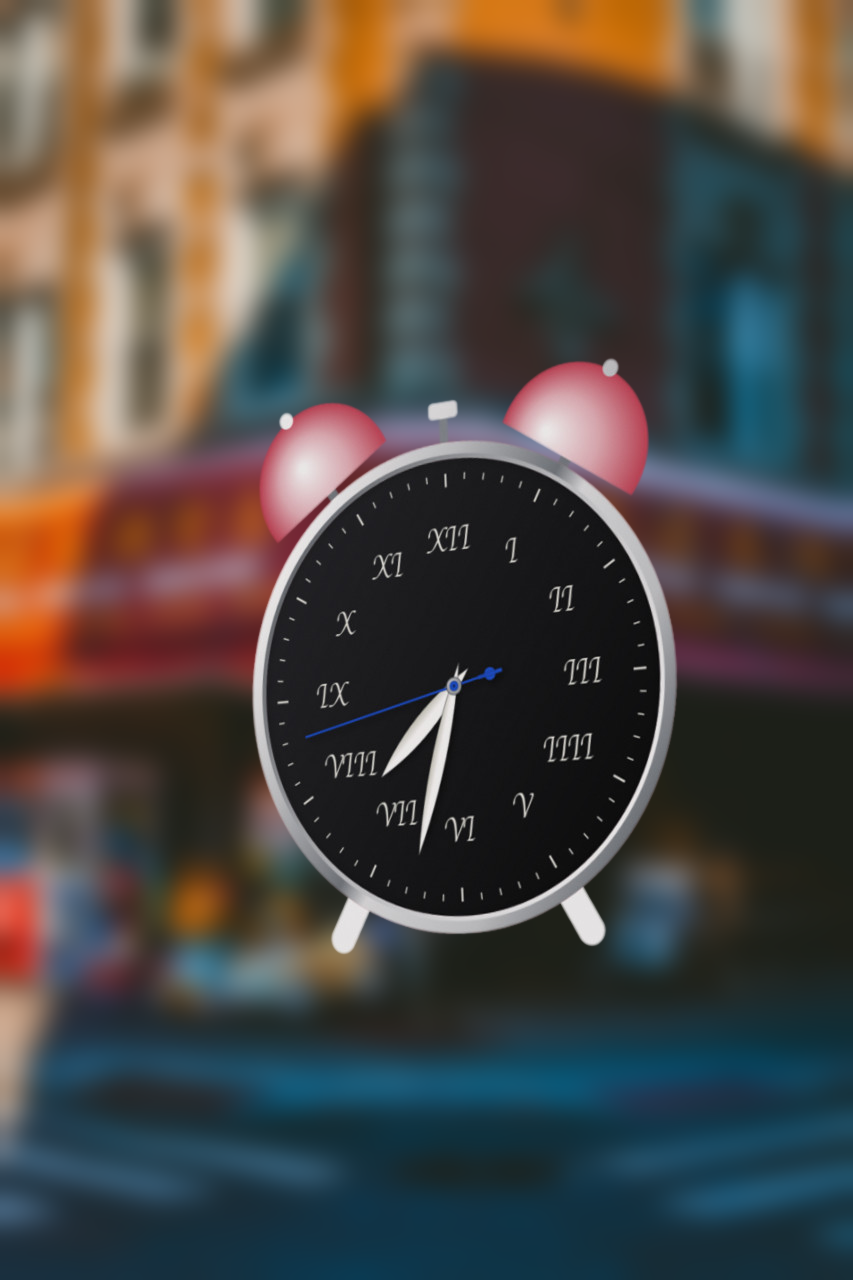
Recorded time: 7:32:43
